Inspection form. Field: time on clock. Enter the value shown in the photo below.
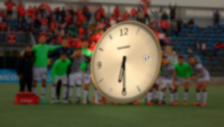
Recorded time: 6:30
